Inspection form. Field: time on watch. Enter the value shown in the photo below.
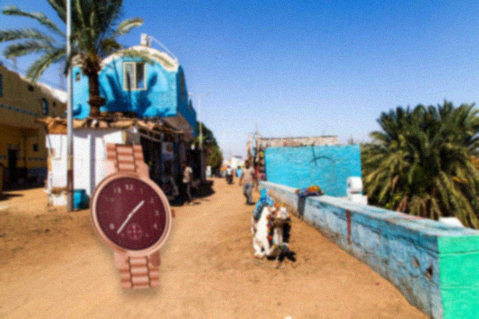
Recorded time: 1:37
